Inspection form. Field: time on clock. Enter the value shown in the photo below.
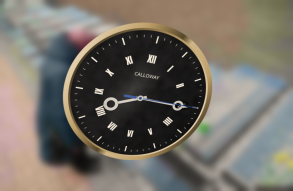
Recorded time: 8:15:15
